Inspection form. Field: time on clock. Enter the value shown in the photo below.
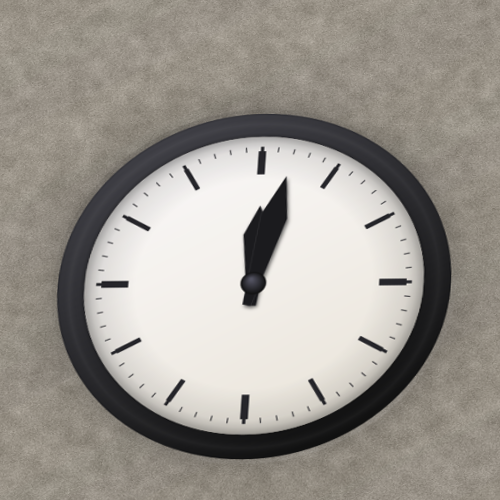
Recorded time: 12:02
